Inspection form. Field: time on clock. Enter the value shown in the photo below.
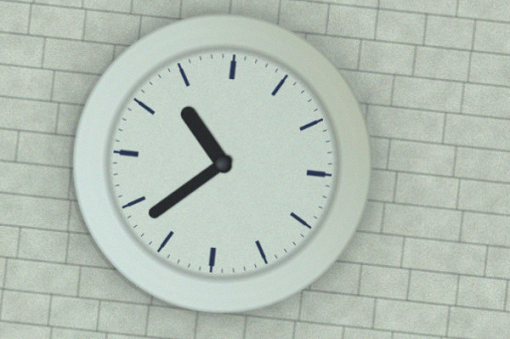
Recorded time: 10:38
